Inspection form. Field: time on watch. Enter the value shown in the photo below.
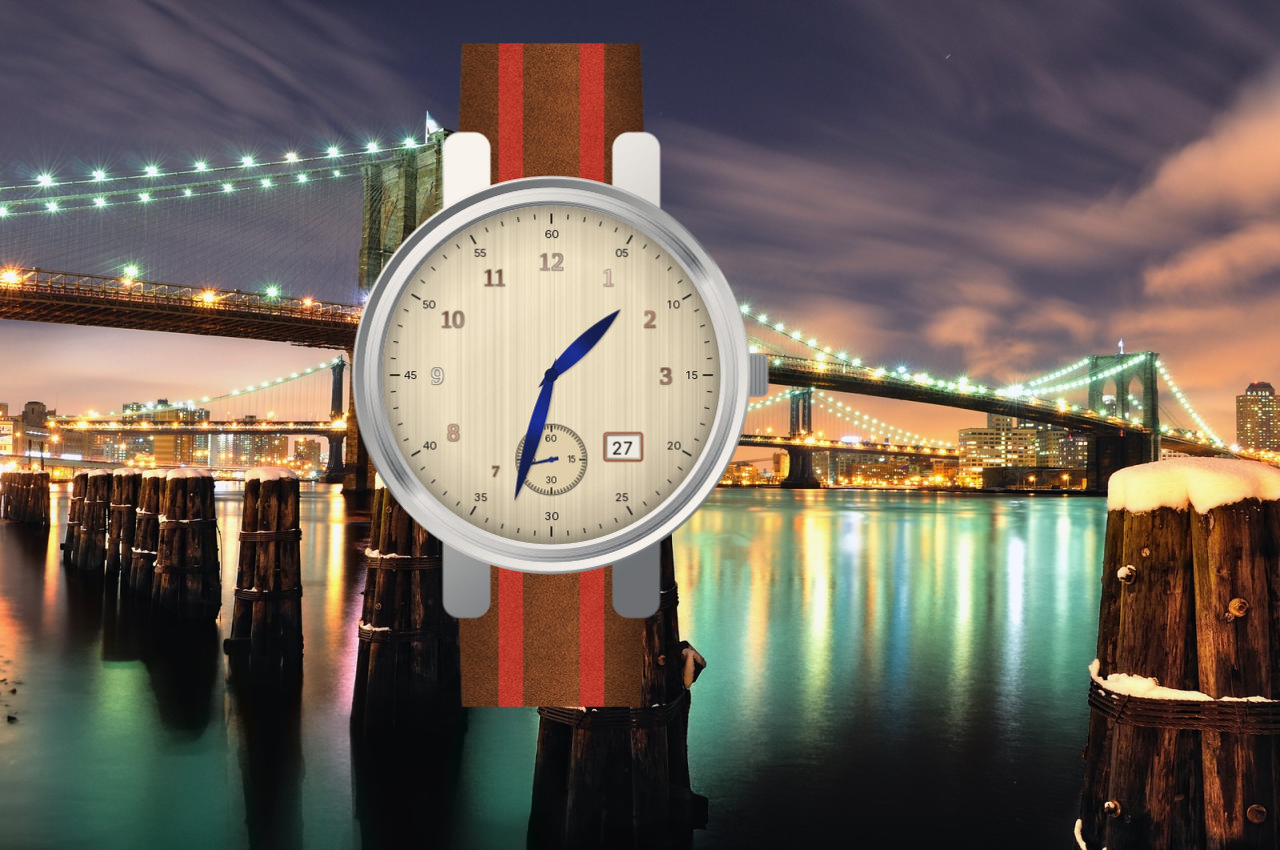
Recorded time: 1:32:43
